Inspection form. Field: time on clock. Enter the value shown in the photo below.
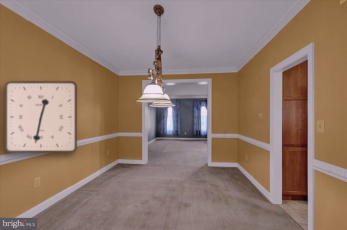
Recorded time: 12:32
